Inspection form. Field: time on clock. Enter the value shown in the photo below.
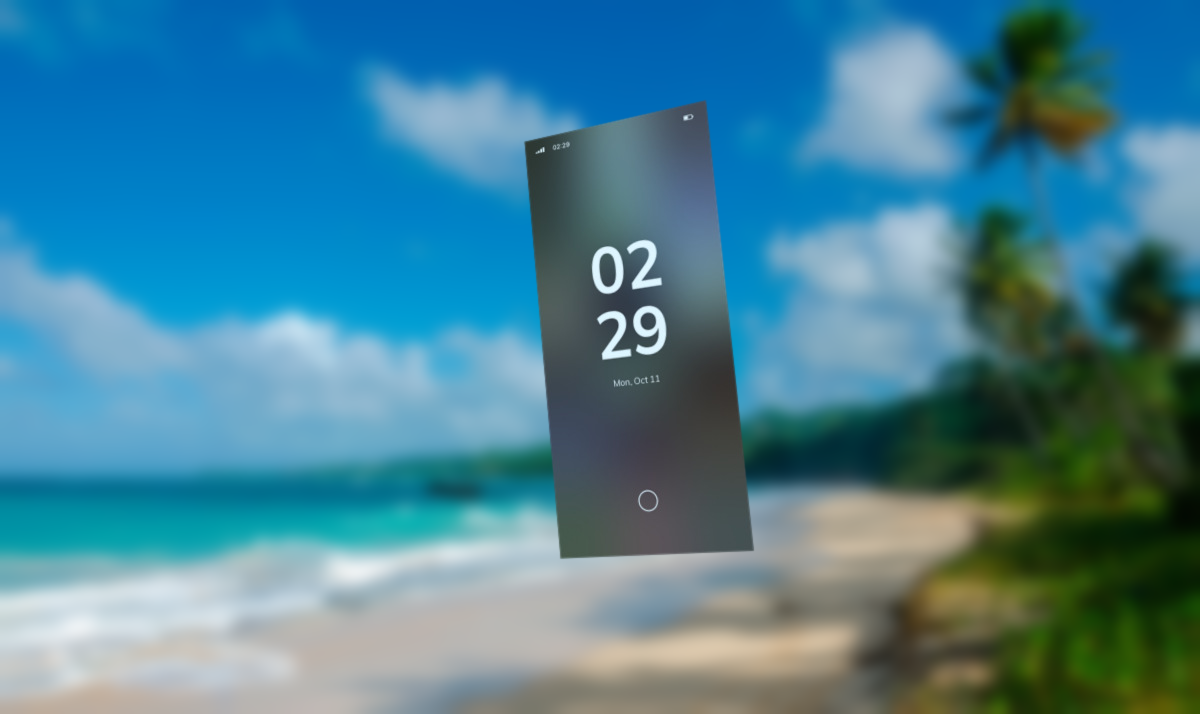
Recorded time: 2:29
